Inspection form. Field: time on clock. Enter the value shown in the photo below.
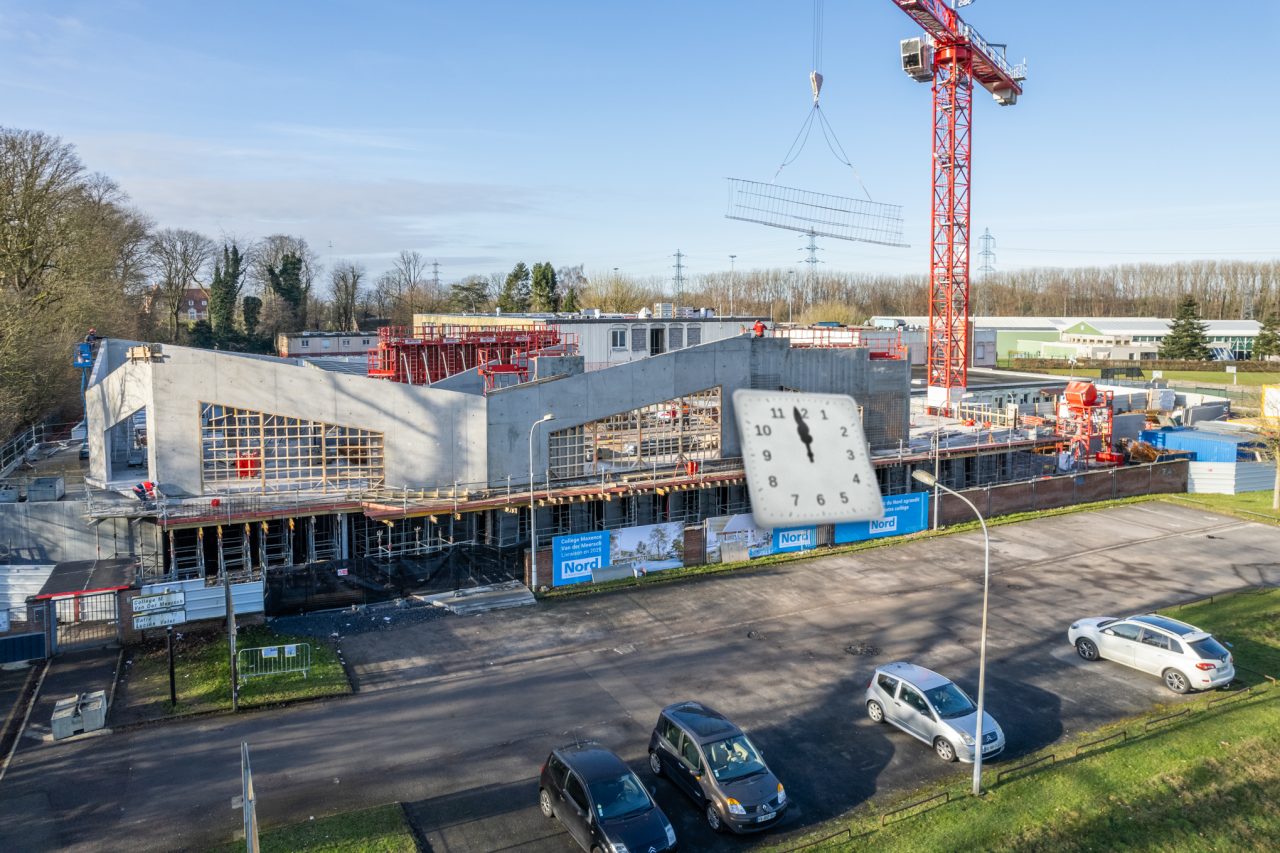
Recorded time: 11:59
